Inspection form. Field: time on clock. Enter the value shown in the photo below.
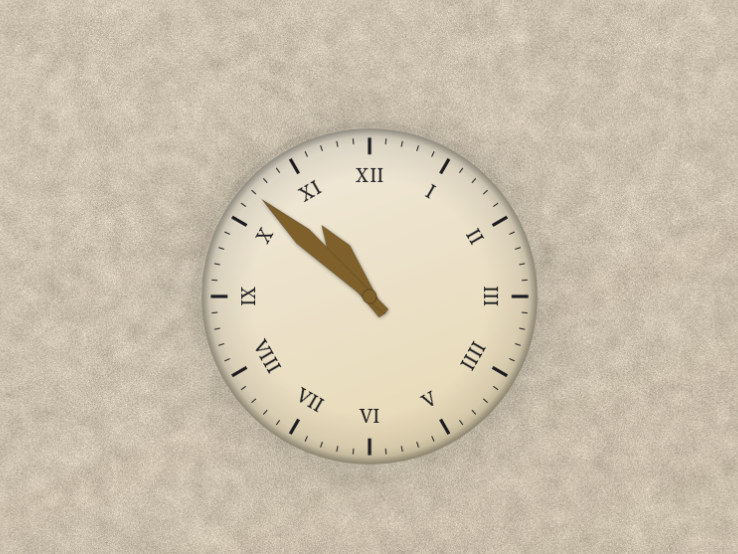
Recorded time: 10:52
